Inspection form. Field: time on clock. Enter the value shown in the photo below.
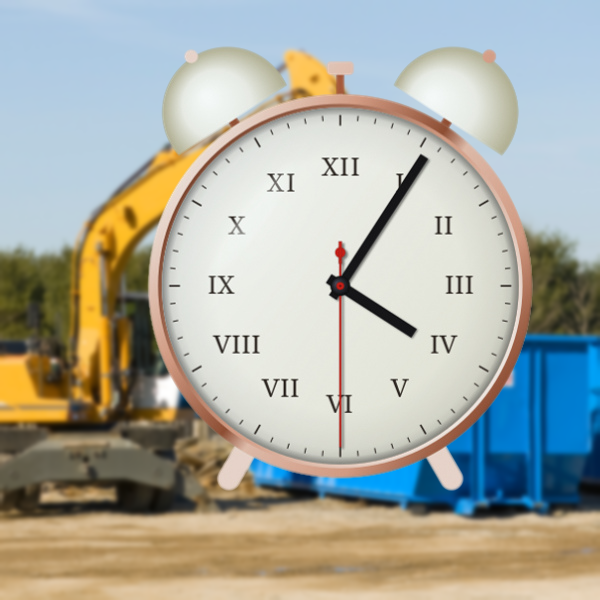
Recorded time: 4:05:30
